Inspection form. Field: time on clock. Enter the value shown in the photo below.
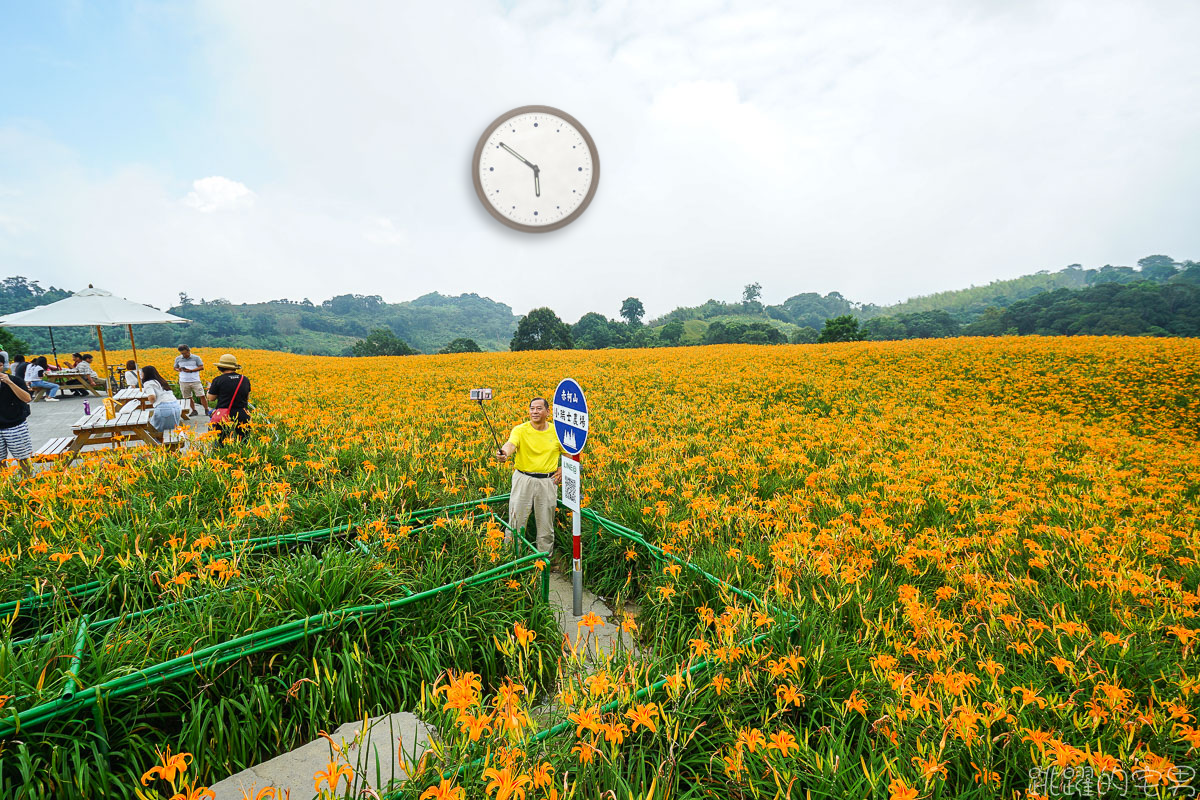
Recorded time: 5:51
